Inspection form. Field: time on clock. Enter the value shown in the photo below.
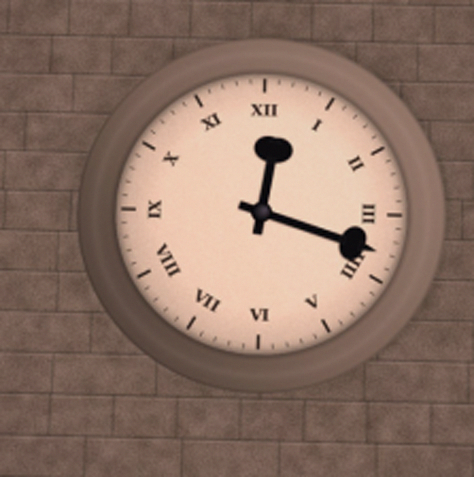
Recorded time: 12:18
